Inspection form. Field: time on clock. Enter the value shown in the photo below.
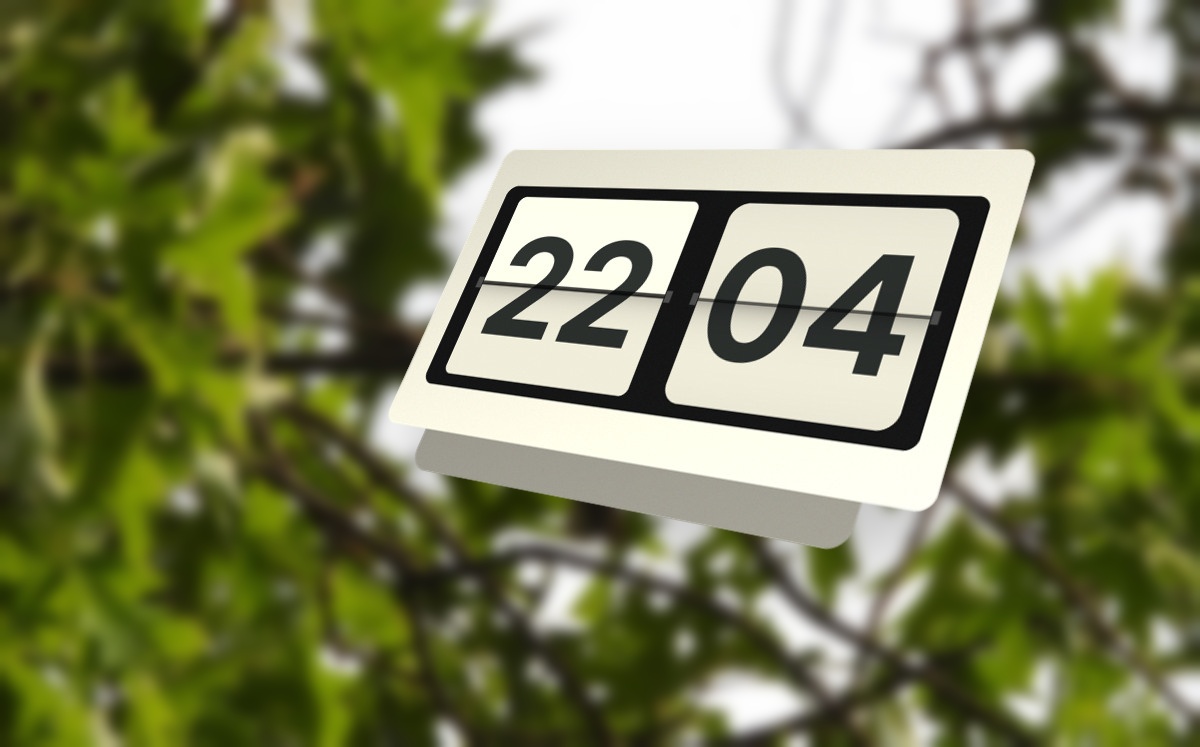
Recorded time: 22:04
